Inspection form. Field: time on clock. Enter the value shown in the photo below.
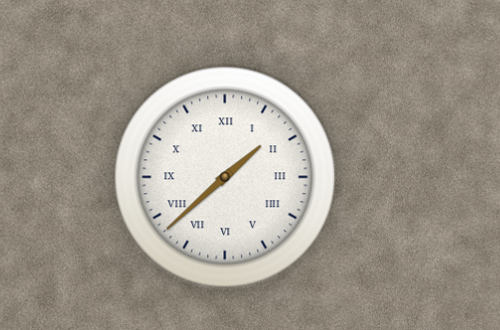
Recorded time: 1:38
